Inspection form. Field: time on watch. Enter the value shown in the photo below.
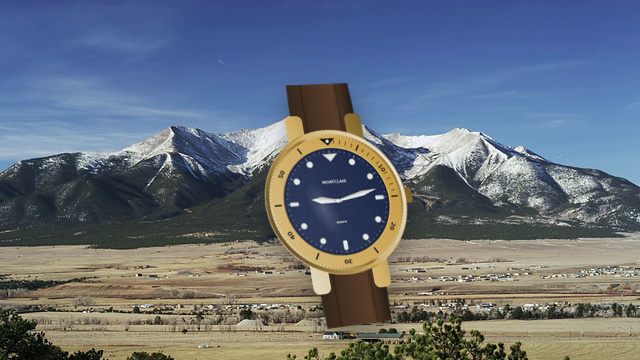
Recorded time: 9:13
